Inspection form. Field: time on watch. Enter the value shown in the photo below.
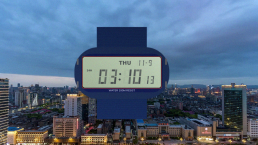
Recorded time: 3:10:13
